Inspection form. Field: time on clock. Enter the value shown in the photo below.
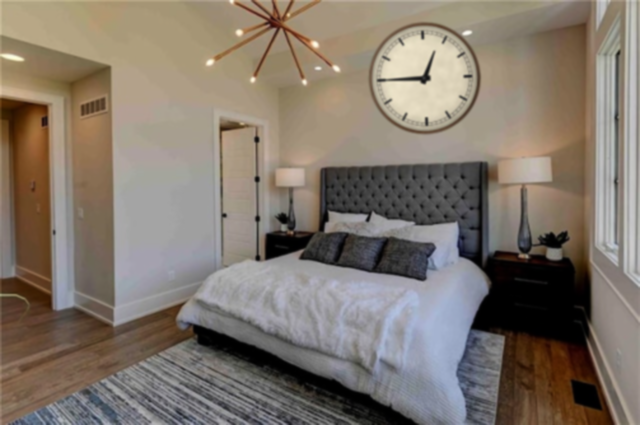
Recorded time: 12:45
